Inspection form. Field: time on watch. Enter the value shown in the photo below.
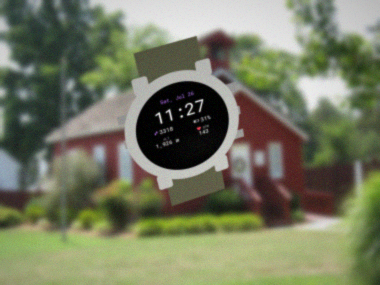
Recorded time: 11:27
